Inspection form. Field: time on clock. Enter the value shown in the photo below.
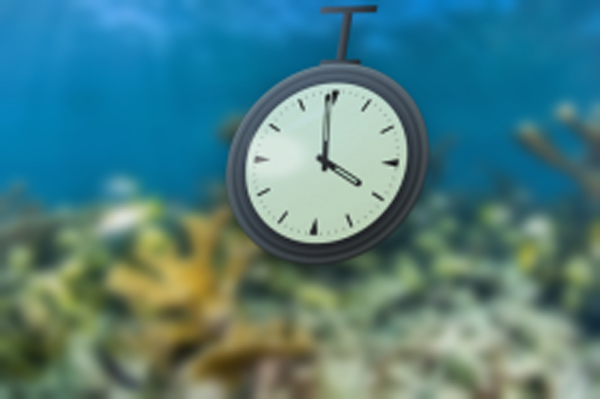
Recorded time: 3:59
